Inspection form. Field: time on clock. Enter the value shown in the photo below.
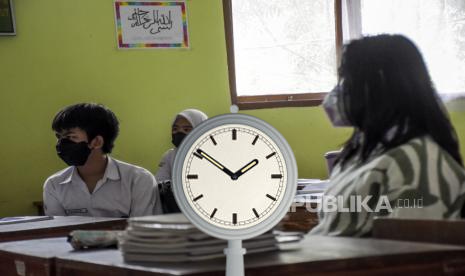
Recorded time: 1:51
